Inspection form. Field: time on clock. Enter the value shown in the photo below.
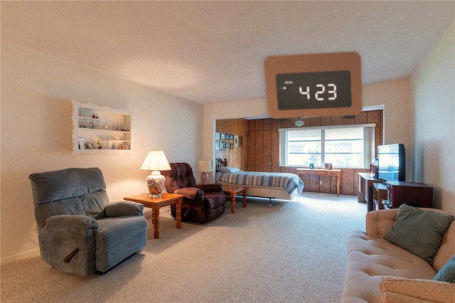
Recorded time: 4:23
